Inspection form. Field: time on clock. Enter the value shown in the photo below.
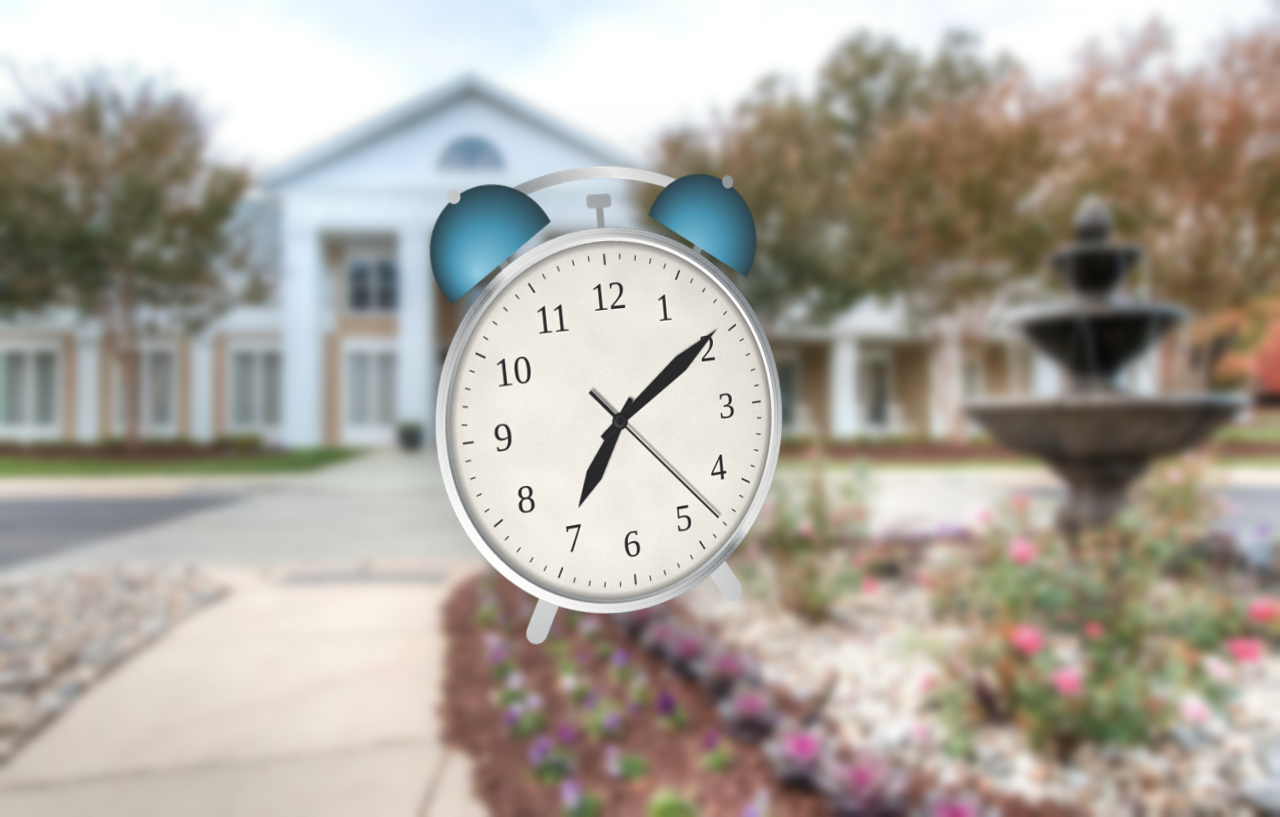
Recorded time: 7:09:23
